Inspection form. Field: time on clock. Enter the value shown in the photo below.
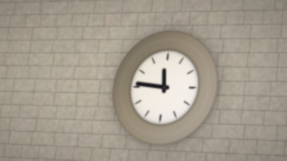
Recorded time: 11:46
